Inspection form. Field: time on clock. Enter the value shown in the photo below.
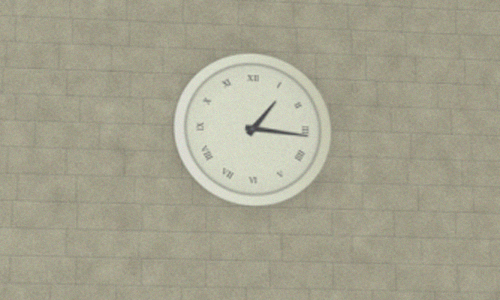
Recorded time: 1:16
